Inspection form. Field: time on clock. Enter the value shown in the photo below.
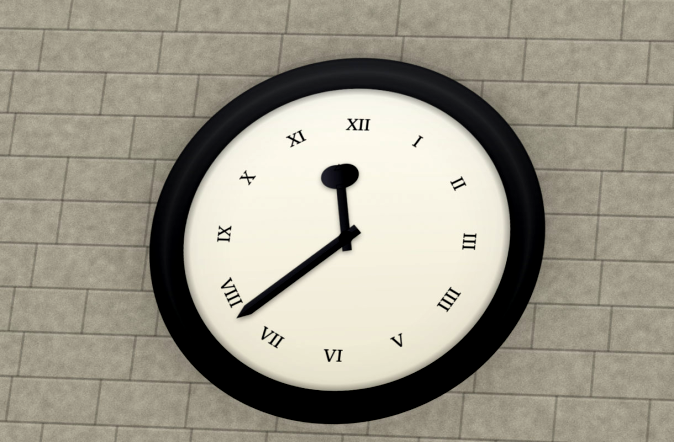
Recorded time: 11:38
